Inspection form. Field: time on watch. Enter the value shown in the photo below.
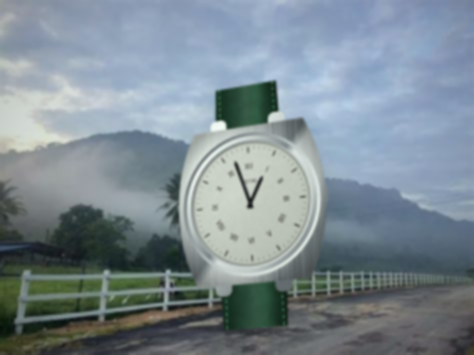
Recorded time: 12:57
